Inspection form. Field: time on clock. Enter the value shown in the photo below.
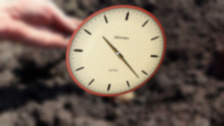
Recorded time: 10:22
